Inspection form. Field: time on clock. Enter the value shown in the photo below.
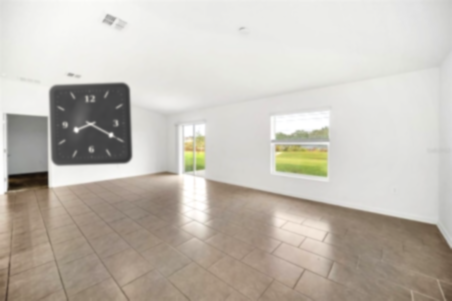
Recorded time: 8:20
